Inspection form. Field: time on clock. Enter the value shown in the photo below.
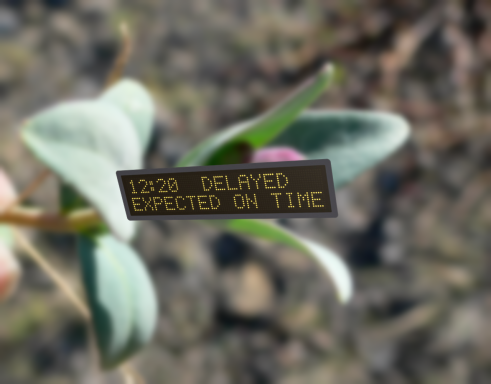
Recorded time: 12:20
